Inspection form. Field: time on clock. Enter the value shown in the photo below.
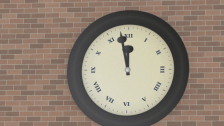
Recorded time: 11:58
